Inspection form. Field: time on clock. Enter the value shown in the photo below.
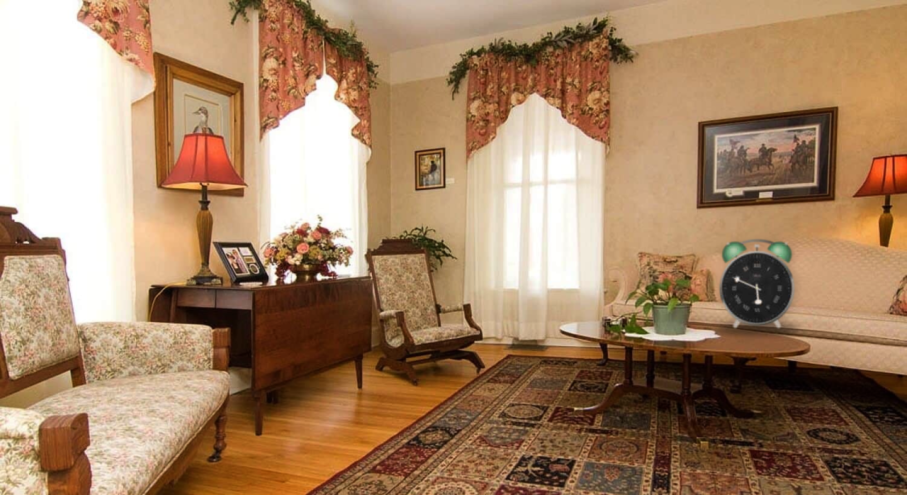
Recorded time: 5:49
